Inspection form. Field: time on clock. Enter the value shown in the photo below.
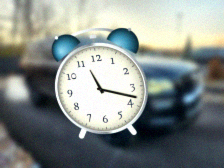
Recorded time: 11:18
